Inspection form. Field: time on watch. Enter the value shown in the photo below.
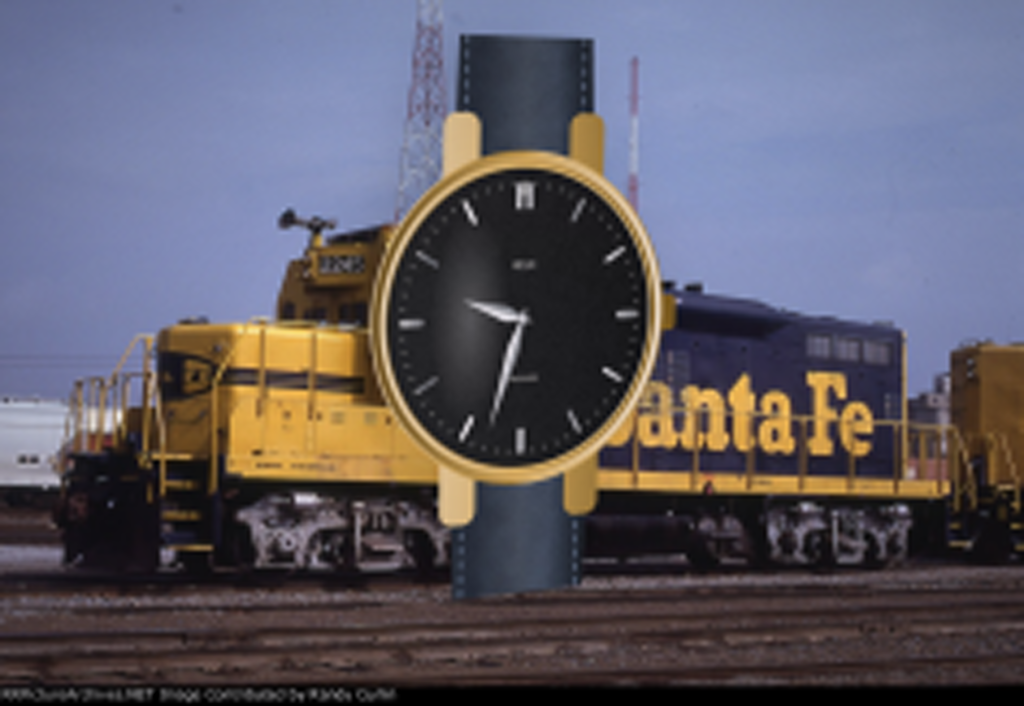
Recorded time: 9:33
